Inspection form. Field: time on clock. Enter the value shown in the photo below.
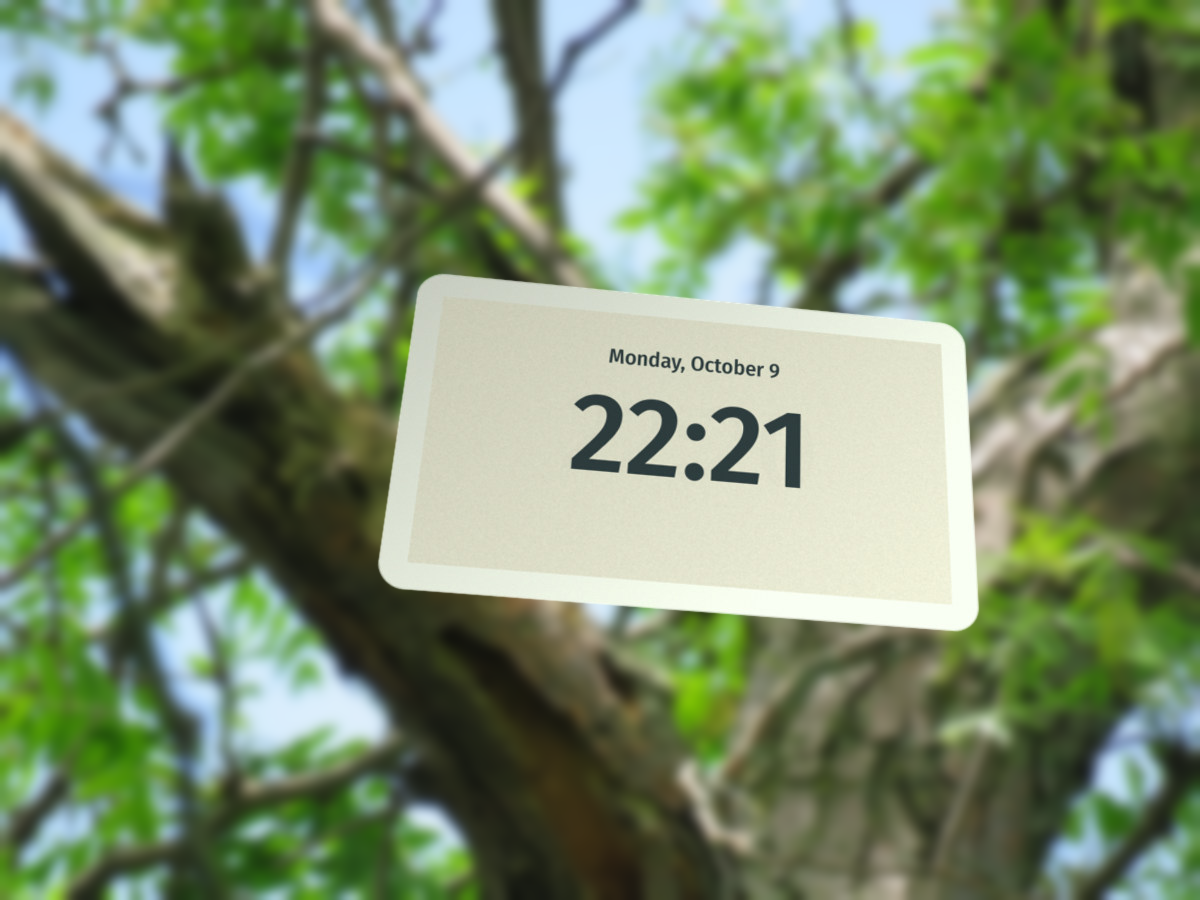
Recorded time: 22:21
